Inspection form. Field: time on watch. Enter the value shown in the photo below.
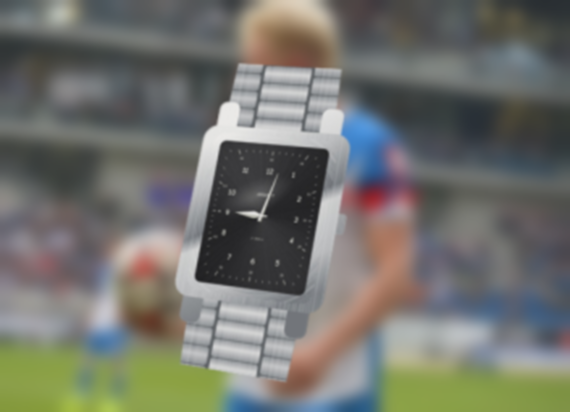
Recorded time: 9:02
